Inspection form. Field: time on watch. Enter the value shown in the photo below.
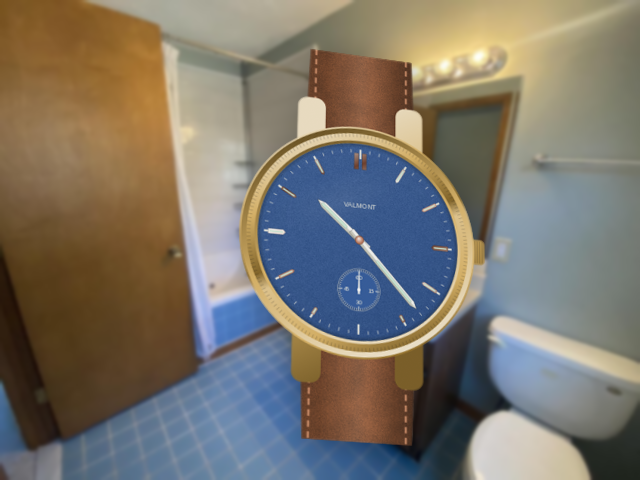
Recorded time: 10:23
